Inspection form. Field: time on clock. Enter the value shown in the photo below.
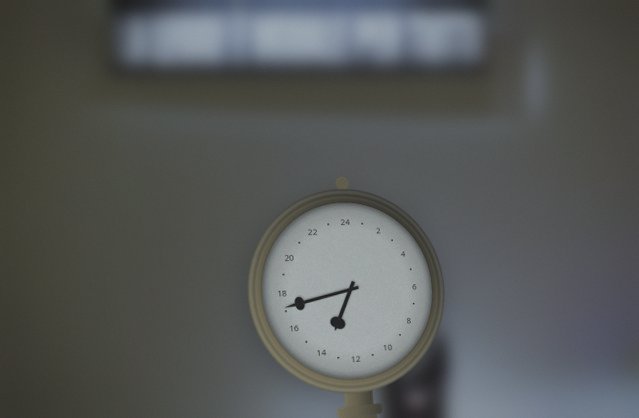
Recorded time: 13:43
